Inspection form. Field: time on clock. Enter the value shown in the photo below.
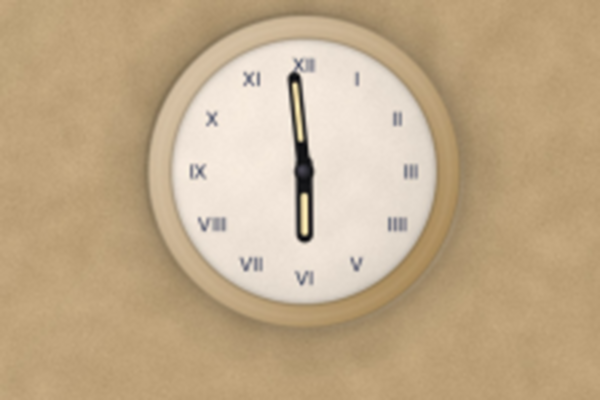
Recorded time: 5:59
